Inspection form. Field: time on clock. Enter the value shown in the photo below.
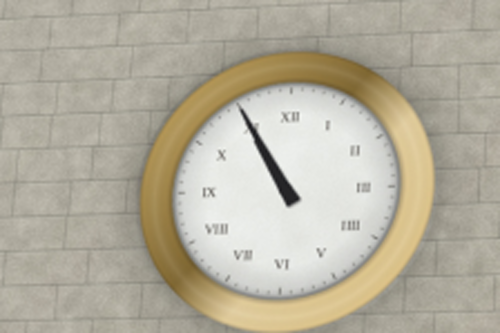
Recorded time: 10:55
